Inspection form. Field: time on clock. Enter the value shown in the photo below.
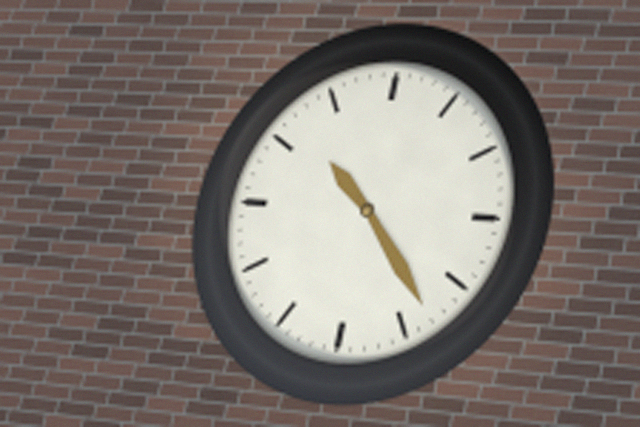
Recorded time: 10:23
